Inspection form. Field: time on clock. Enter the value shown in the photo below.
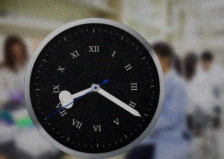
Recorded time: 8:20:40
